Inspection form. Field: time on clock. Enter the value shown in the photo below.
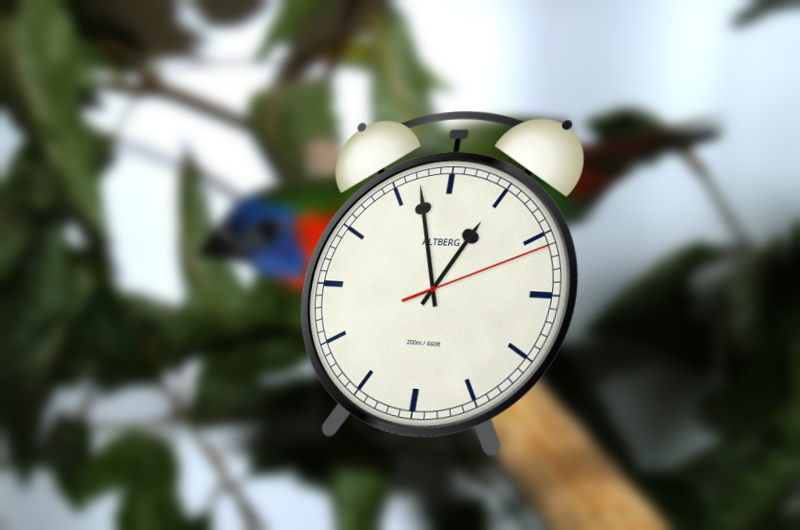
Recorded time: 12:57:11
